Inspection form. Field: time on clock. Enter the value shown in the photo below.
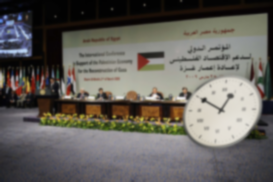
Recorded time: 12:50
